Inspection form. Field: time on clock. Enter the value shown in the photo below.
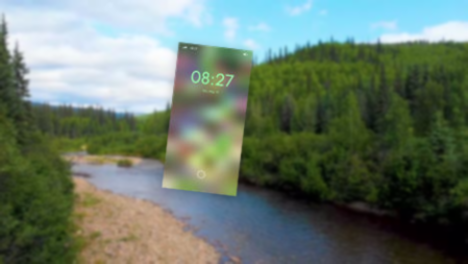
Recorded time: 8:27
